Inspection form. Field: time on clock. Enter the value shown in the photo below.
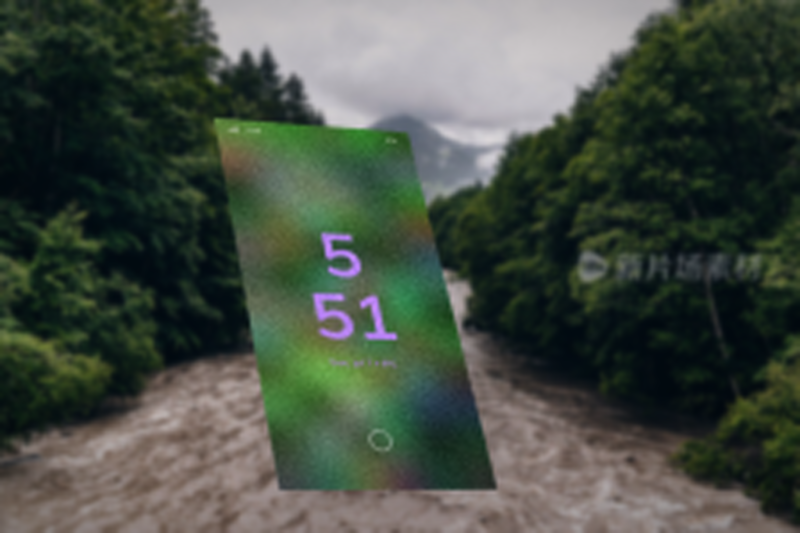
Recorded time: 5:51
